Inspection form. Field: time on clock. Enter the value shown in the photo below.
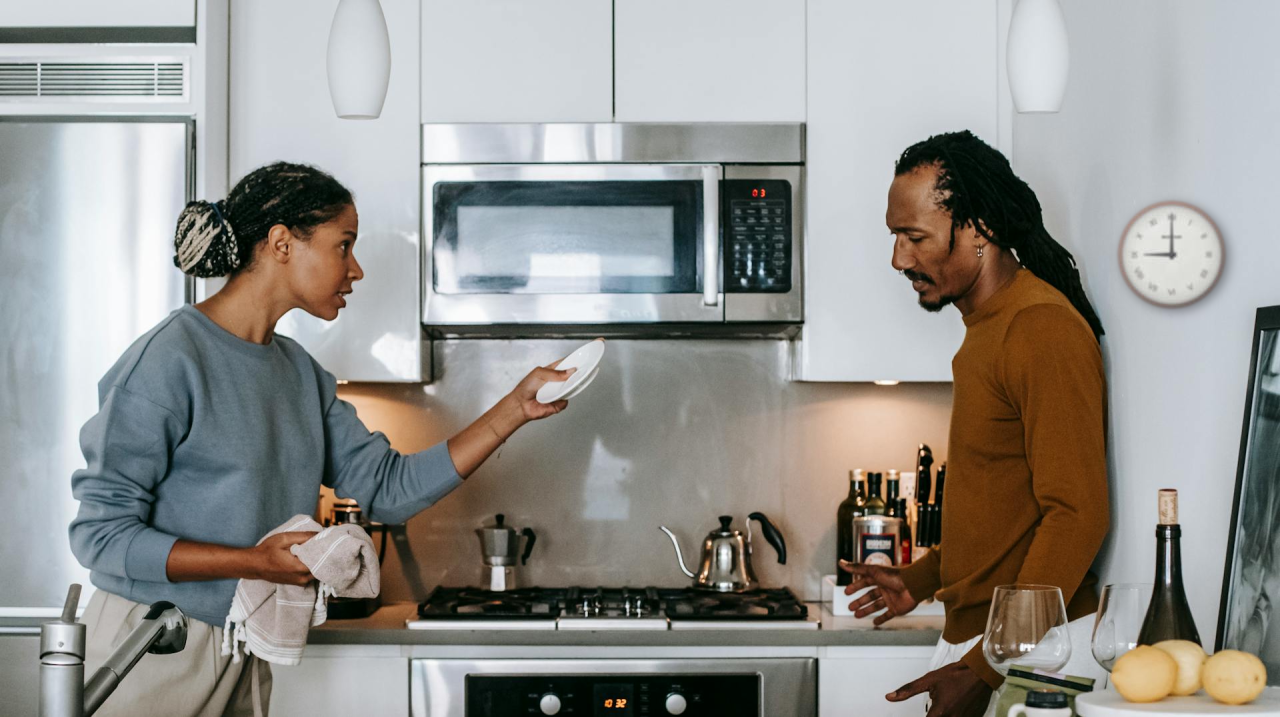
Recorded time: 9:00
